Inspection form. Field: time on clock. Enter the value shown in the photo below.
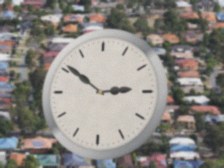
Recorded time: 2:51
